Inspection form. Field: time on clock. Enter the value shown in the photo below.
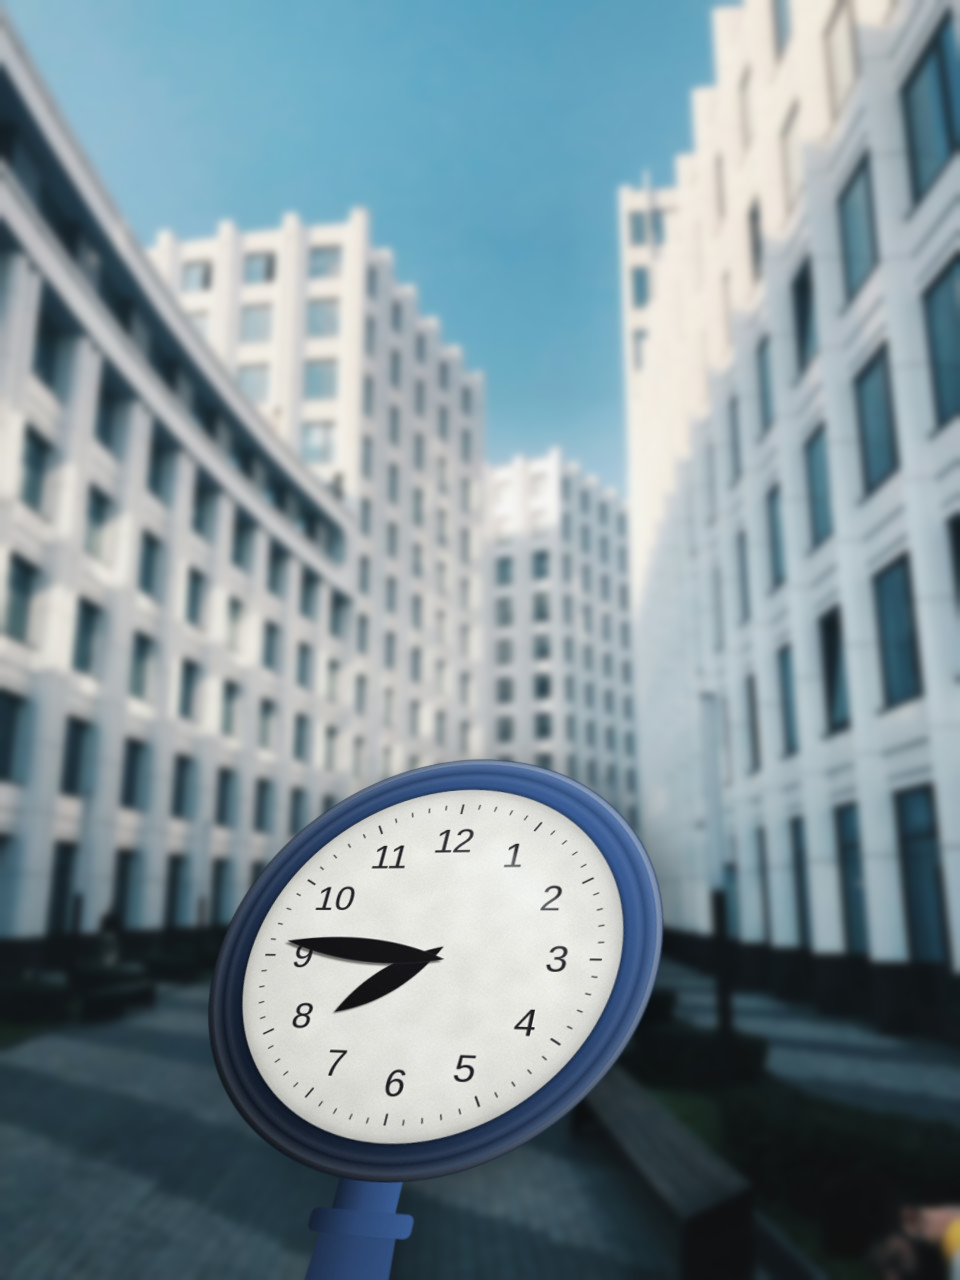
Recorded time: 7:46
